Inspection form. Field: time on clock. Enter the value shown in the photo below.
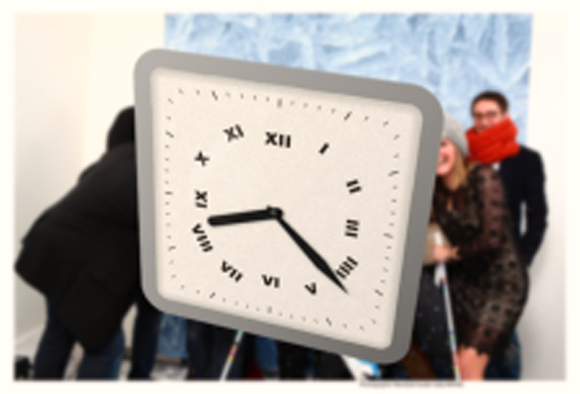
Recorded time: 8:22
